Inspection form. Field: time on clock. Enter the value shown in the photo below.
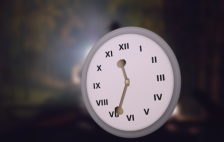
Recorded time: 11:34
